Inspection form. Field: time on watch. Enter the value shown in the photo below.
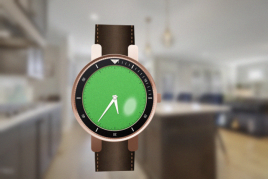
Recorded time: 5:36
